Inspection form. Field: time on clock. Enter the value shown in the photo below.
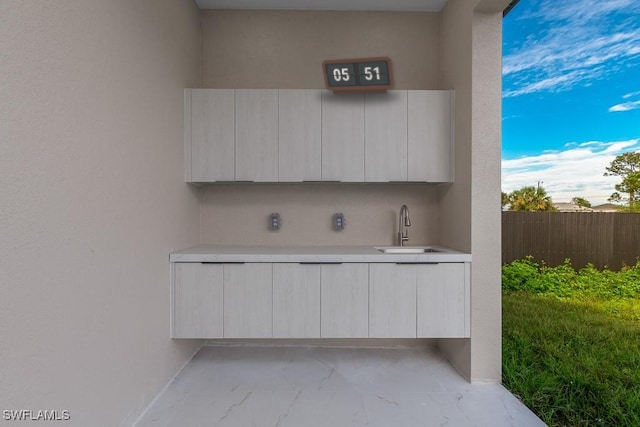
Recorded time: 5:51
